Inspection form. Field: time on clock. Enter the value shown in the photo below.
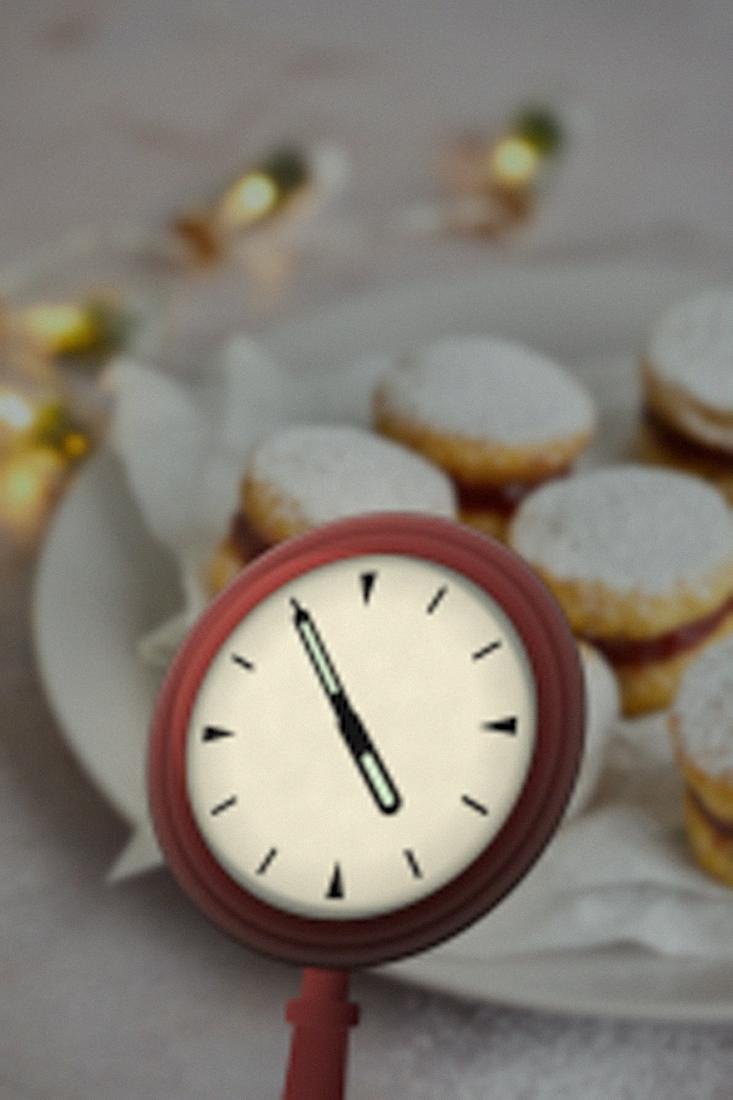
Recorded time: 4:55
